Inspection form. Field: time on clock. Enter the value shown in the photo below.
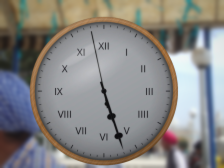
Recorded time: 5:26:58
